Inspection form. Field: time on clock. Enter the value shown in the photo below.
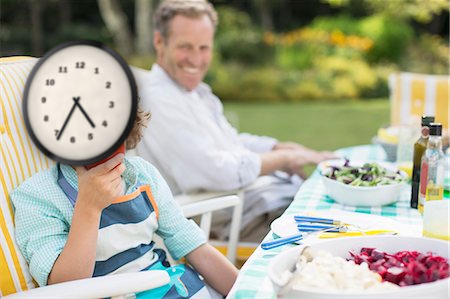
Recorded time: 4:34
